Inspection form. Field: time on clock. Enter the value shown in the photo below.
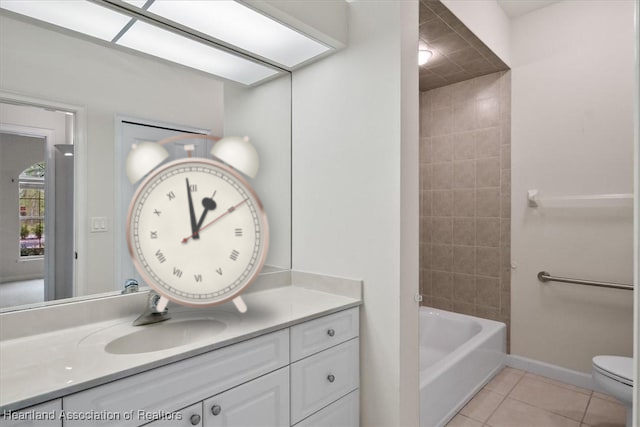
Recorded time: 12:59:10
